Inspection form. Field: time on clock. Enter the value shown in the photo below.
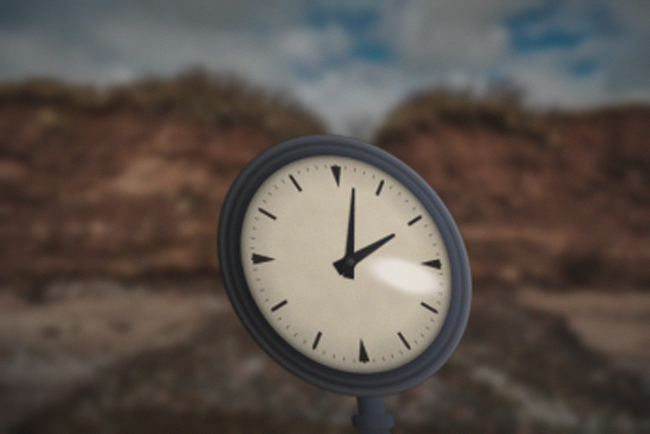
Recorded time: 2:02
